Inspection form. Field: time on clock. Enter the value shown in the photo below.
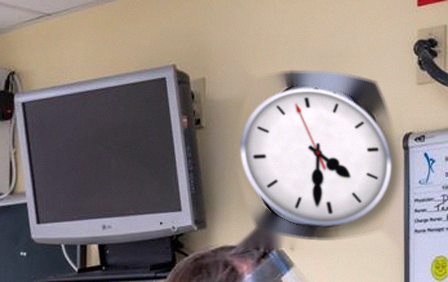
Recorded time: 4:31:58
